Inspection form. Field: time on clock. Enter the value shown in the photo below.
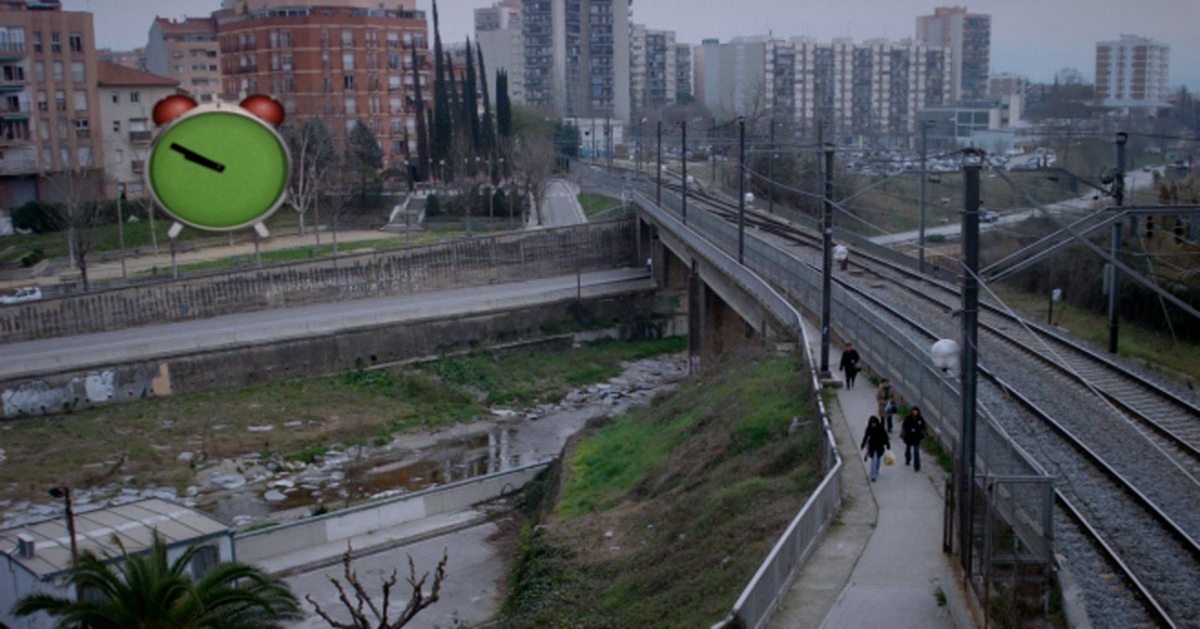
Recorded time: 9:50
